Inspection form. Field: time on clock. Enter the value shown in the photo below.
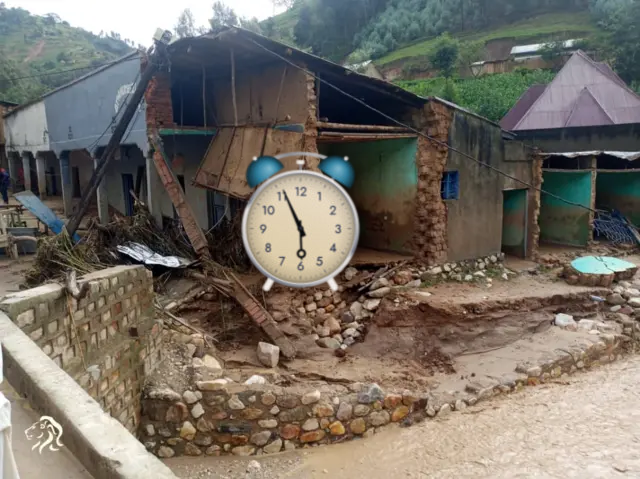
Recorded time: 5:56
